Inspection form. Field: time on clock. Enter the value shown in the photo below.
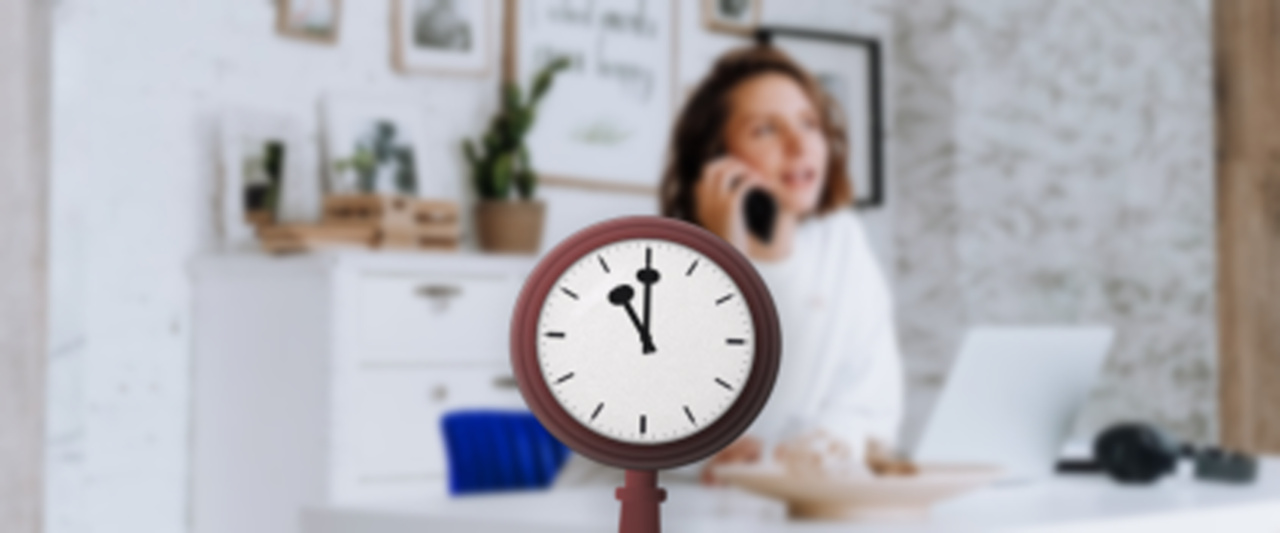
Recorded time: 11:00
